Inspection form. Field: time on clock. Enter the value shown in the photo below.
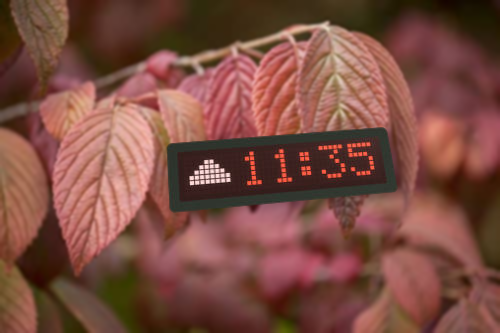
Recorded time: 11:35
